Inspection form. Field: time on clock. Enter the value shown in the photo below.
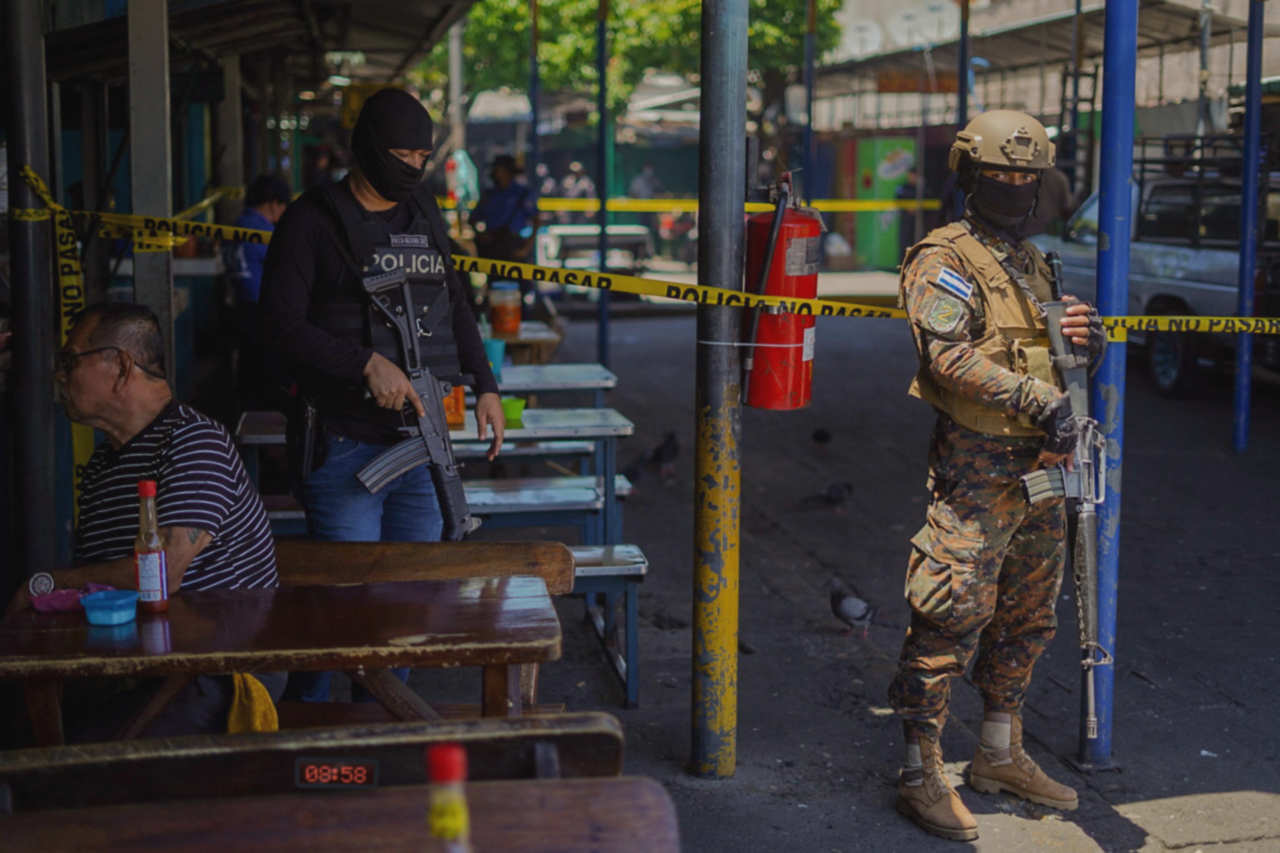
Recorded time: 8:58
